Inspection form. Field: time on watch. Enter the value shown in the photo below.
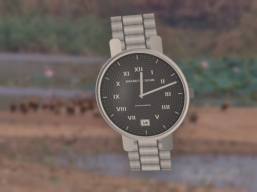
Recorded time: 12:12
